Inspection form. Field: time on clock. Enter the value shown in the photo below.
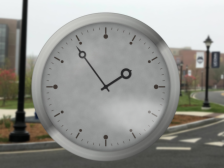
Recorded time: 1:54
